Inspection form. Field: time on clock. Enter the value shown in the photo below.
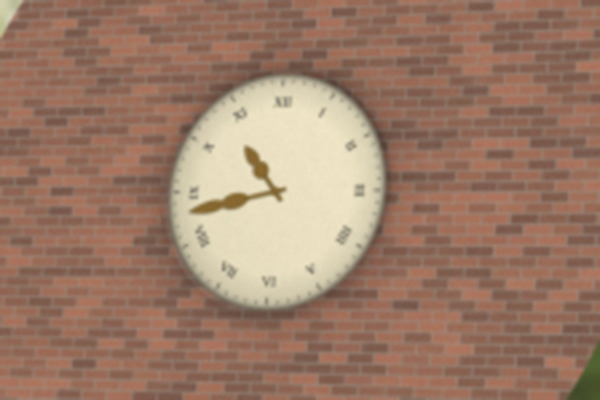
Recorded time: 10:43
